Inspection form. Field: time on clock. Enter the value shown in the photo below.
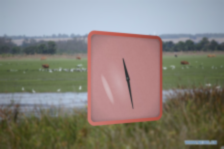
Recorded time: 11:28
